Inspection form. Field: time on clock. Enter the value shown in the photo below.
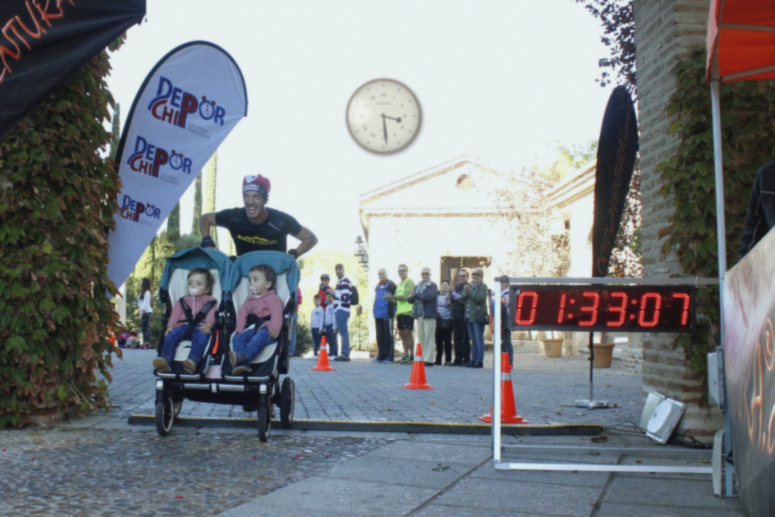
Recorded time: 3:29
